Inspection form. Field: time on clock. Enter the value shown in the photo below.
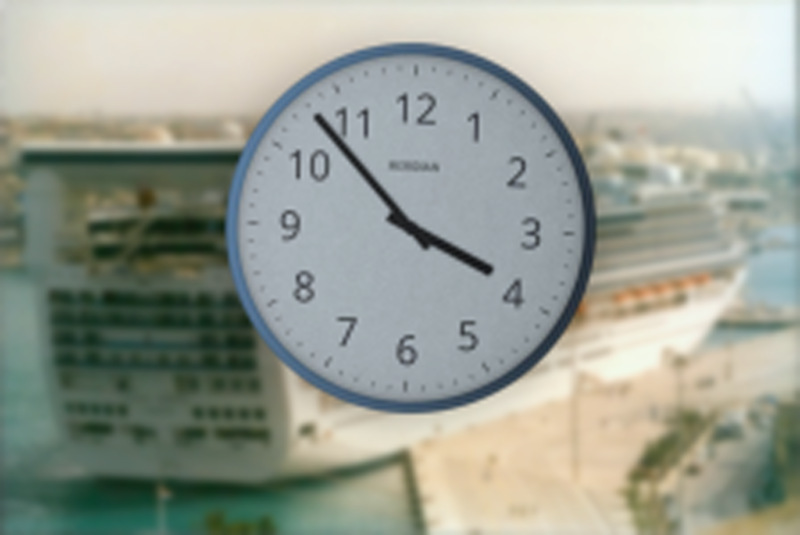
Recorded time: 3:53
